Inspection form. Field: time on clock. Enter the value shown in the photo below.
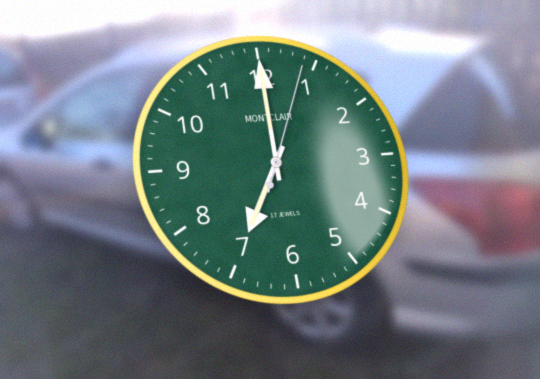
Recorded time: 7:00:04
